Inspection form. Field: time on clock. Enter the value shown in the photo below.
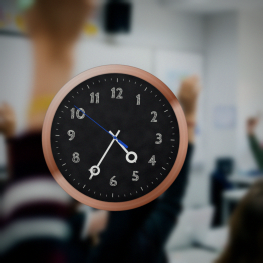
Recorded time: 4:34:51
